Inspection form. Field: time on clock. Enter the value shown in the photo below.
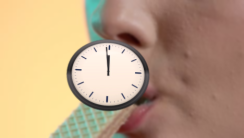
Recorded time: 11:59
